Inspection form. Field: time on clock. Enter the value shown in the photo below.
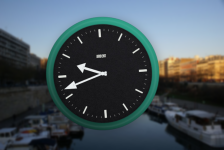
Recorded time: 9:42
